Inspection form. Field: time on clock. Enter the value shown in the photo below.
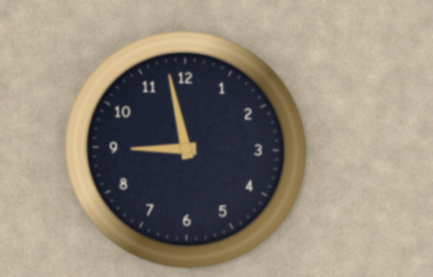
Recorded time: 8:58
